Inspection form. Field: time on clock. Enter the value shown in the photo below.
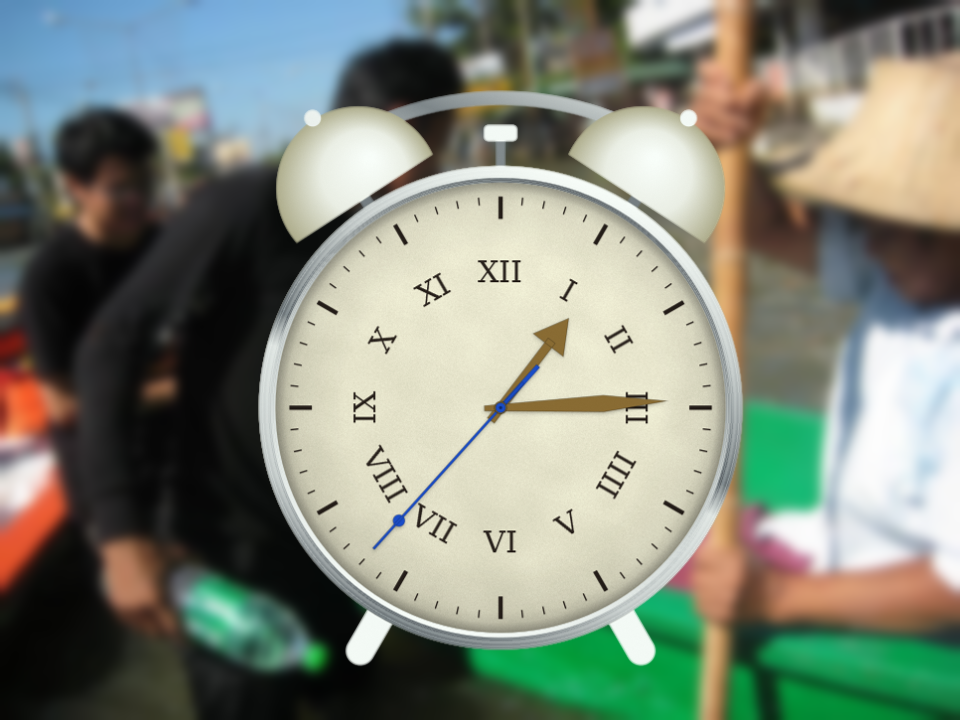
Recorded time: 1:14:37
